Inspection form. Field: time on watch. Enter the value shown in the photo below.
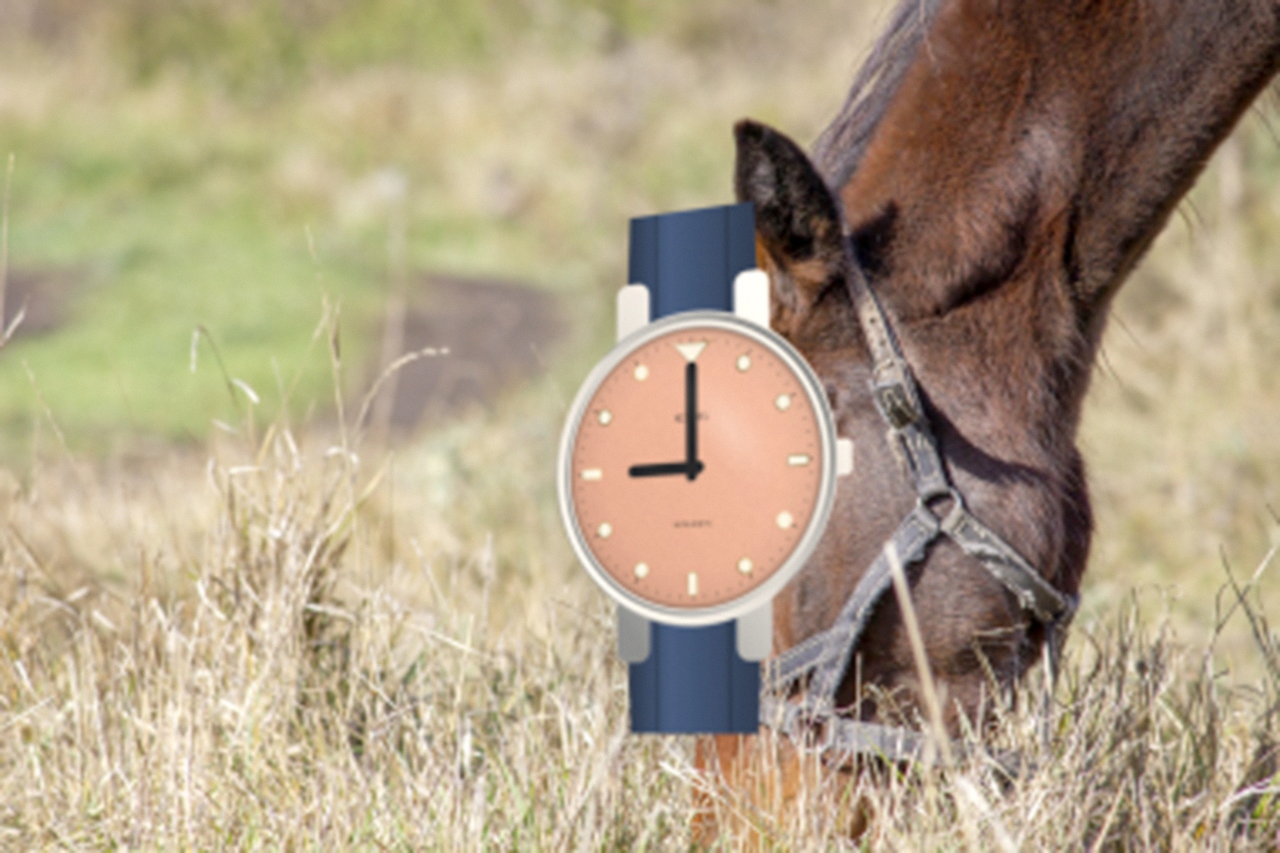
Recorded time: 9:00
